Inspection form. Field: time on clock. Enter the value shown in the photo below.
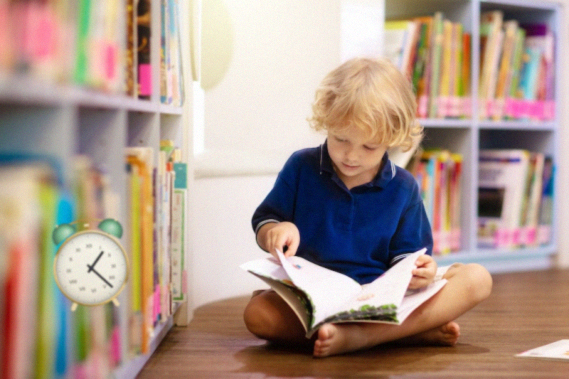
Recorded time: 1:23
